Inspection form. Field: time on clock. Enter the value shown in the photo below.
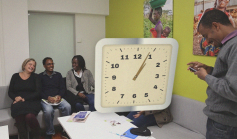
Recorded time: 1:04
